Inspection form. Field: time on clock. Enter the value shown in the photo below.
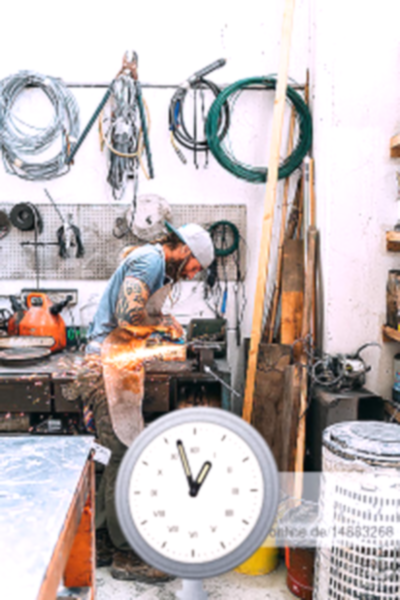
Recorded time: 12:57
